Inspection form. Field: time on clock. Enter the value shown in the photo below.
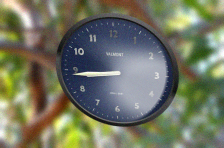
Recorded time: 8:44
